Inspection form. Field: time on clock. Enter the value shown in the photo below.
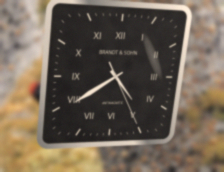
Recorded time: 4:39:25
